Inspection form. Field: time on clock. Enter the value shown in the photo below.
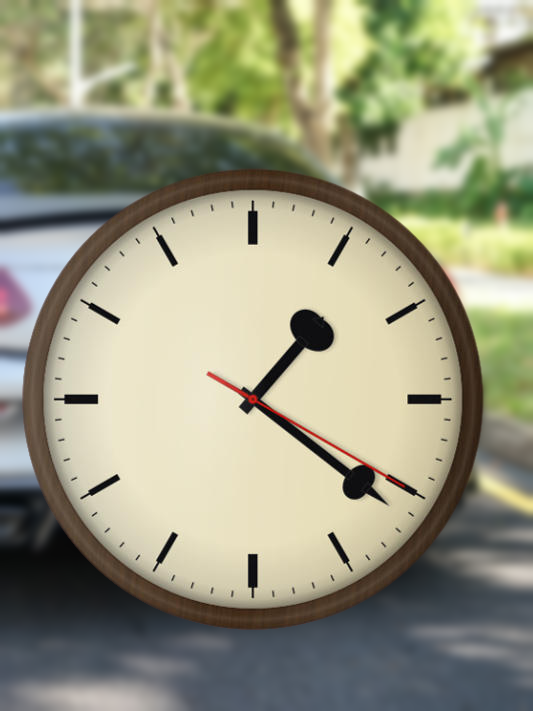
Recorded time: 1:21:20
